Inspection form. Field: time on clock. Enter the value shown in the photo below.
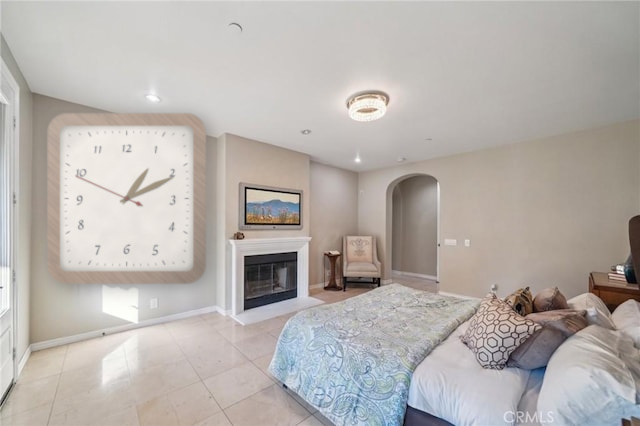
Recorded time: 1:10:49
